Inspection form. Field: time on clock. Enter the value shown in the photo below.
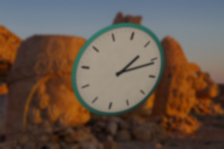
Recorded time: 1:11
